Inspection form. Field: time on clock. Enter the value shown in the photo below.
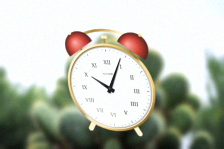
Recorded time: 10:04
